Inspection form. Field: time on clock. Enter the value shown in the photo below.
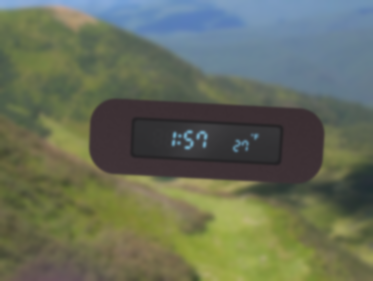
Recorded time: 1:57
